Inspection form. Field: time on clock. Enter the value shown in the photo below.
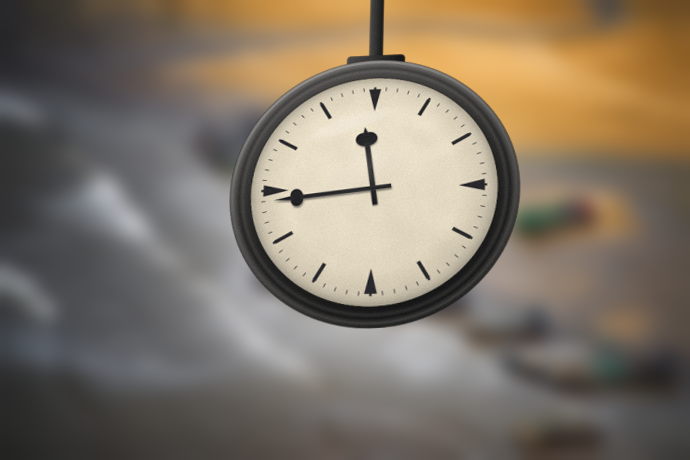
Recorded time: 11:44
